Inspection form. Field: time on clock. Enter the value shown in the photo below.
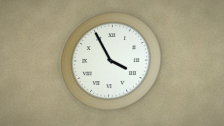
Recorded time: 3:55
